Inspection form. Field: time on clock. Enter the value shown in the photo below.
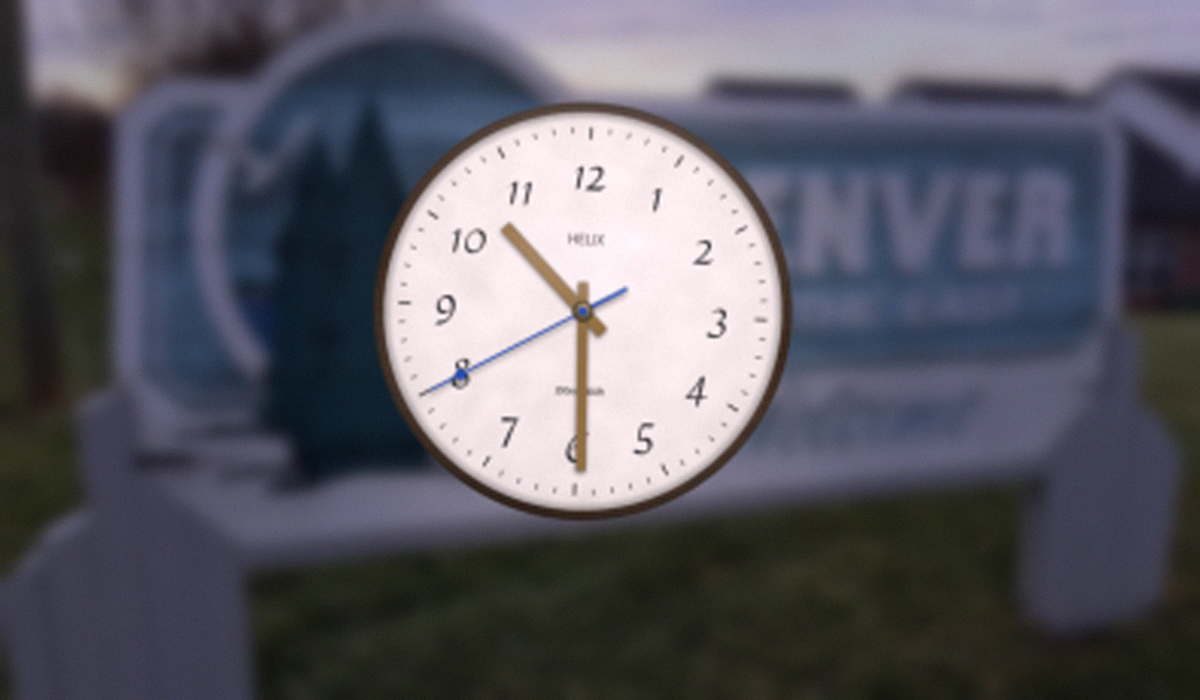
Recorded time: 10:29:40
